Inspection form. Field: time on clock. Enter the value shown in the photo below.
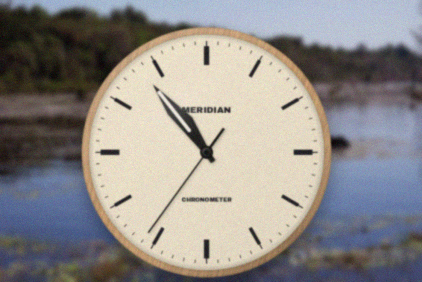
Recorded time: 10:53:36
